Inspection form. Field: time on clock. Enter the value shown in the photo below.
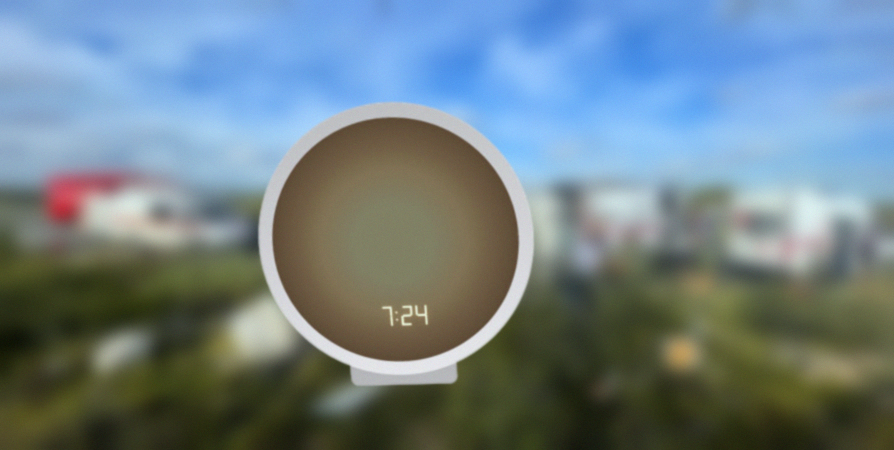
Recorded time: 7:24
